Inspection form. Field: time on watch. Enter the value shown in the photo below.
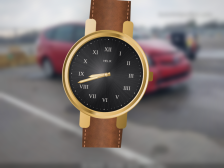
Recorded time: 8:42
